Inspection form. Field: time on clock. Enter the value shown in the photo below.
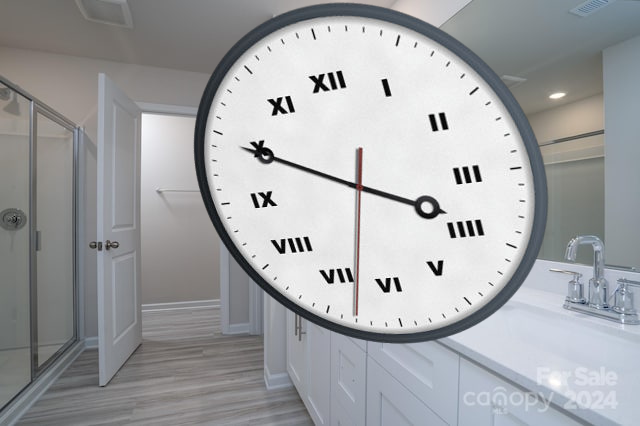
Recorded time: 3:49:33
